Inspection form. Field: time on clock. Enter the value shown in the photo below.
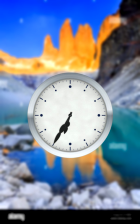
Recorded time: 6:35
